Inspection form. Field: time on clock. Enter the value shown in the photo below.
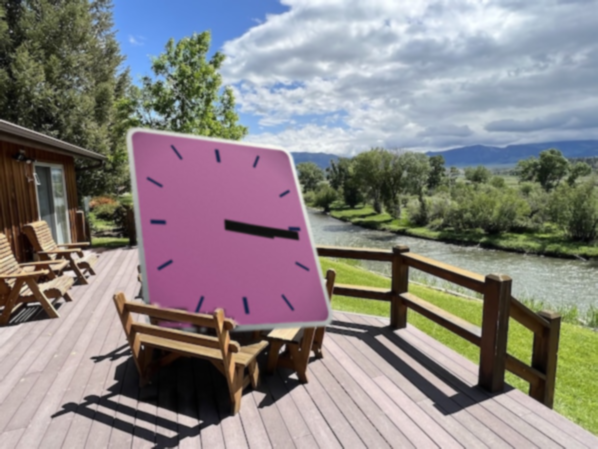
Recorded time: 3:16
